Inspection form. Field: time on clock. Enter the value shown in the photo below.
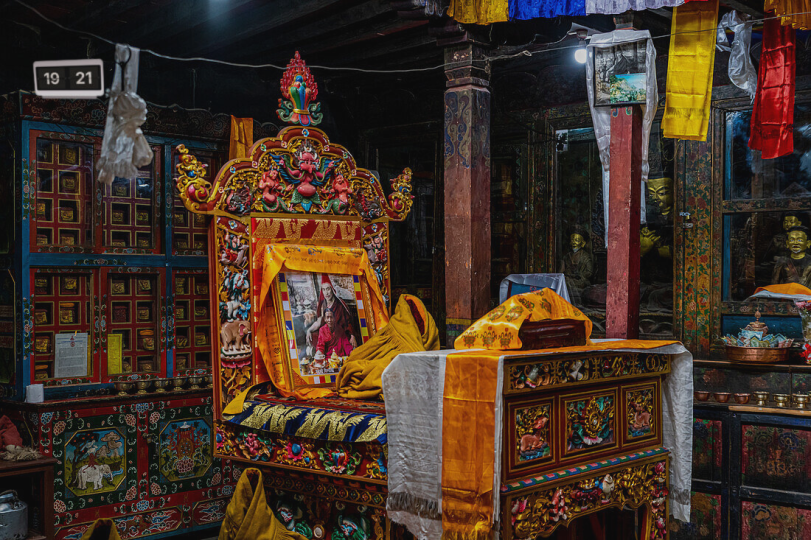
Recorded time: 19:21
